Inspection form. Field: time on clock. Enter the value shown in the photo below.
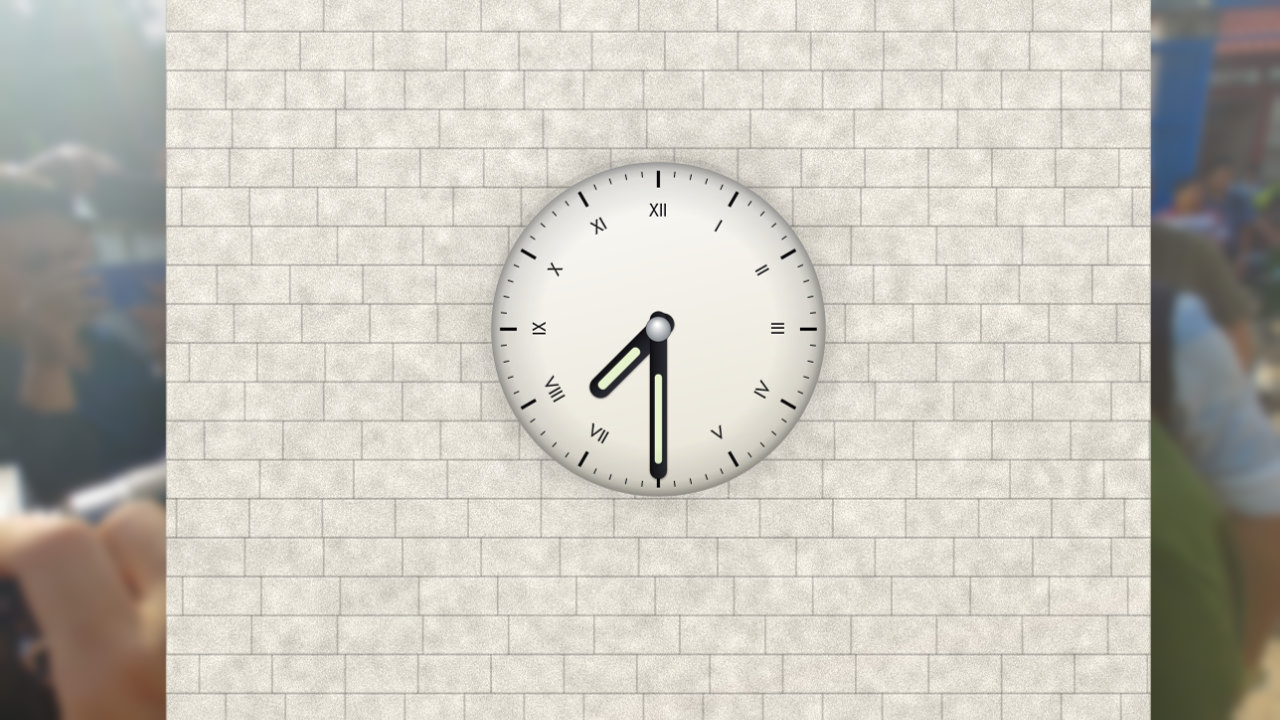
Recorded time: 7:30
